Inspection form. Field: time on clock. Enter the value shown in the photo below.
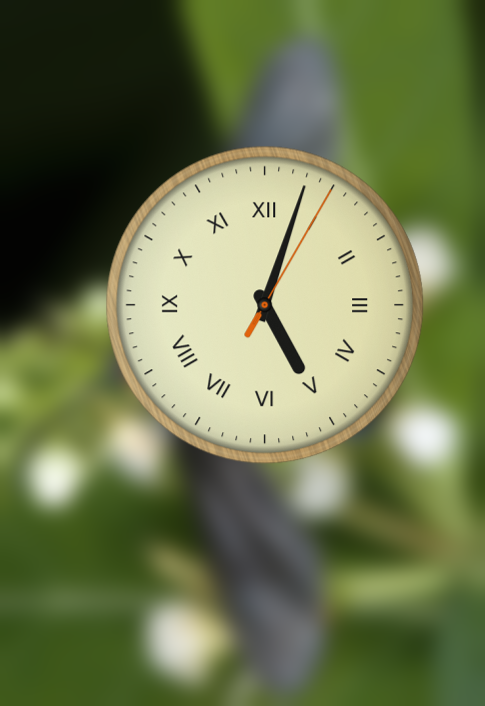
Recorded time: 5:03:05
